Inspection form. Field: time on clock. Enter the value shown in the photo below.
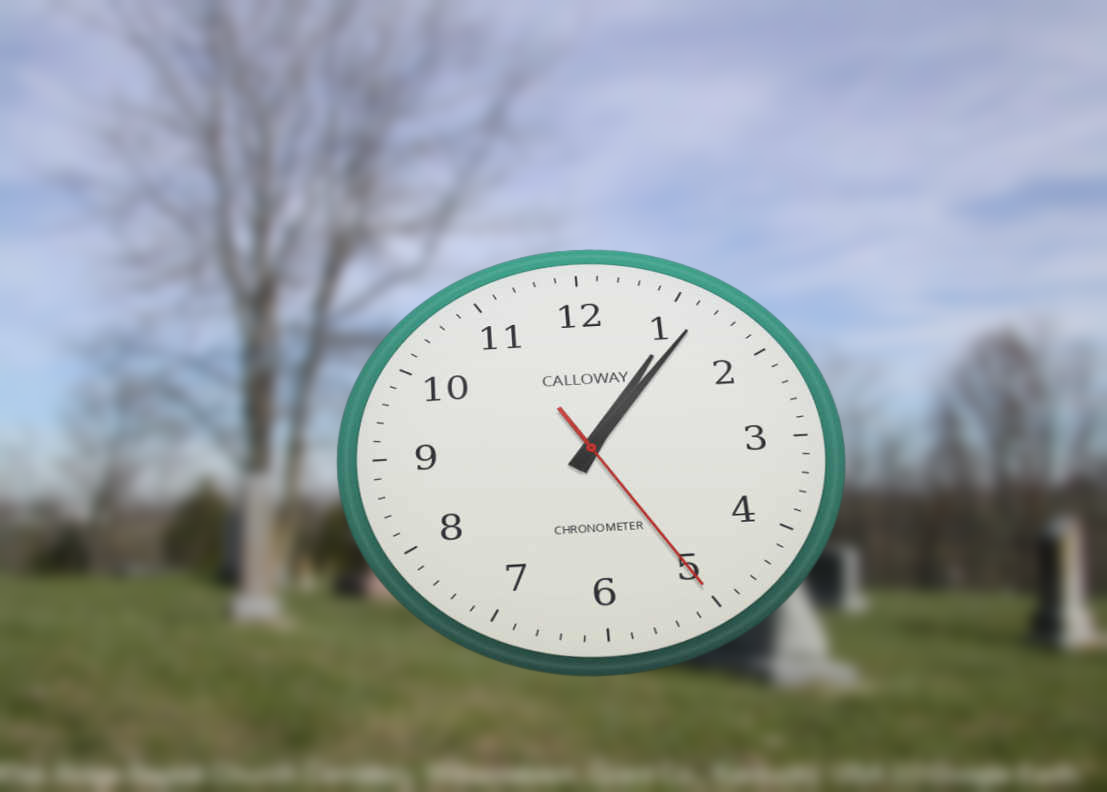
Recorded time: 1:06:25
